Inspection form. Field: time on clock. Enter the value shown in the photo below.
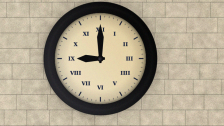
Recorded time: 9:00
